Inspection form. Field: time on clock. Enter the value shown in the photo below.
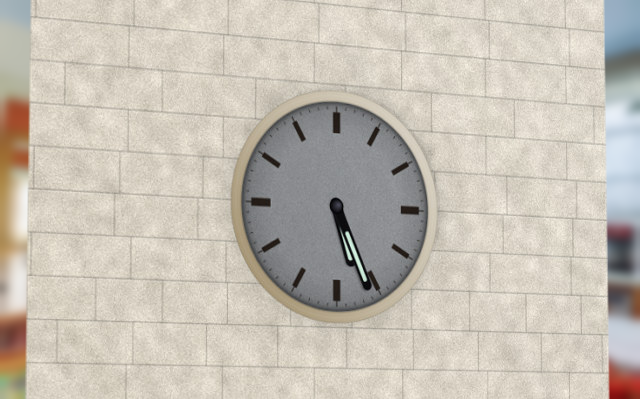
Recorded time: 5:26
